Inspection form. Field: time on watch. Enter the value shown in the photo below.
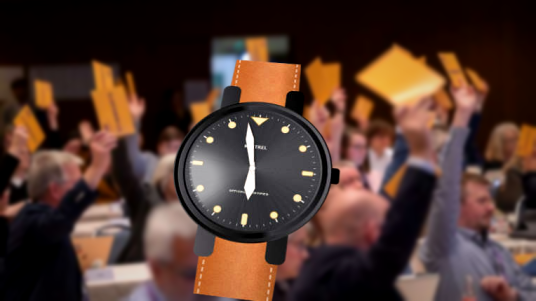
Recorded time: 5:58
